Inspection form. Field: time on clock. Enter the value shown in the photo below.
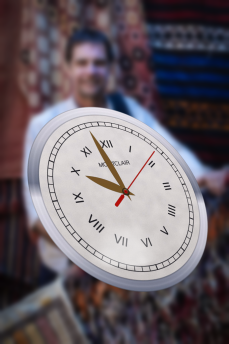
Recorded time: 9:58:09
